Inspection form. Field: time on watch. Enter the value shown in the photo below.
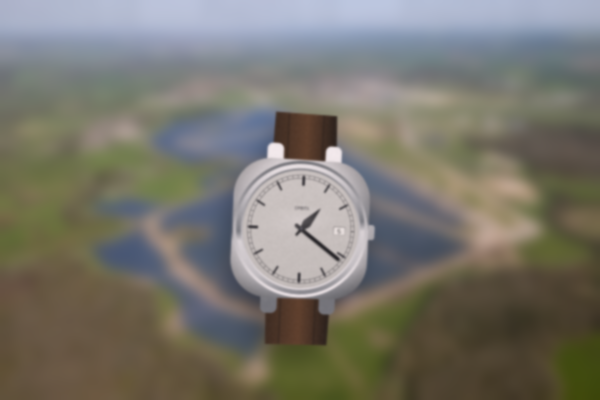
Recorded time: 1:21
